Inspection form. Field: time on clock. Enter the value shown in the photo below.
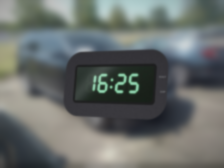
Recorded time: 16:25
